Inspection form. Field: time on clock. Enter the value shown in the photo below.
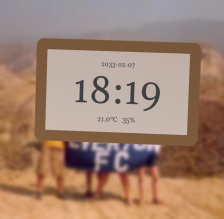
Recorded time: 18:19
